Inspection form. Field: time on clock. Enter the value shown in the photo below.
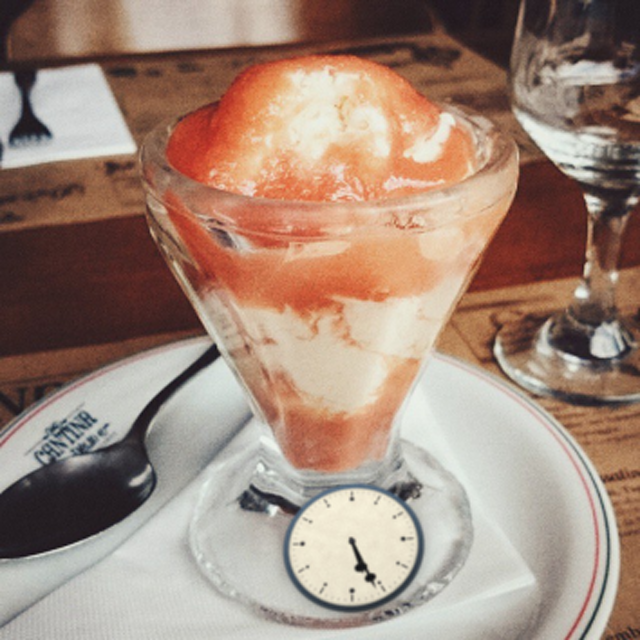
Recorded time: 5:26
